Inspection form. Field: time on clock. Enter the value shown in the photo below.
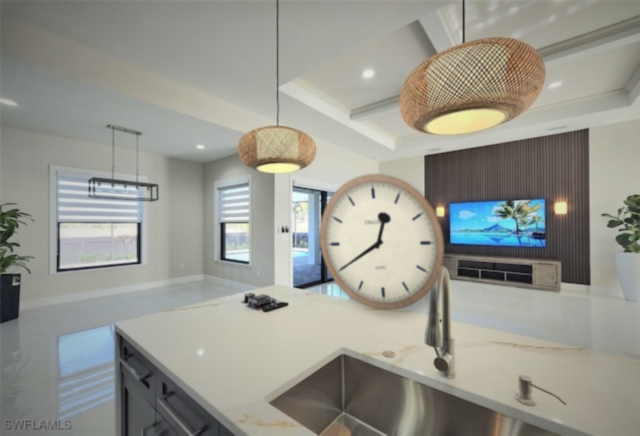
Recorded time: 12:40
